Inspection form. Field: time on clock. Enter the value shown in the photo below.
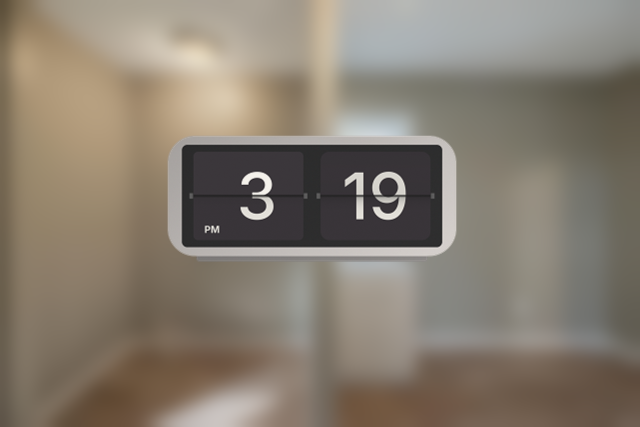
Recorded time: 3:19
